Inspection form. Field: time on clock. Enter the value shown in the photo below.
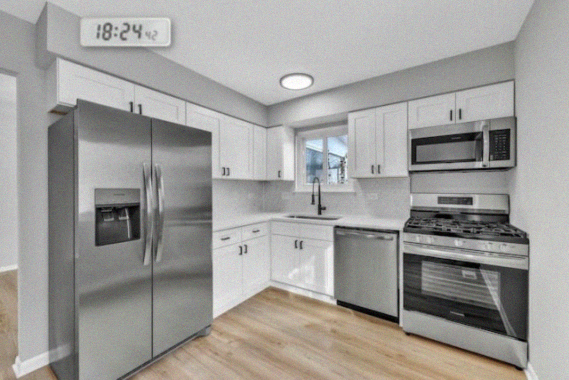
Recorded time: 18:24
